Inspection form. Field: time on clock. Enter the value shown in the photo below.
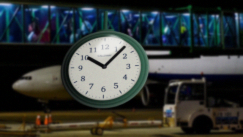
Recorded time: 10:07
